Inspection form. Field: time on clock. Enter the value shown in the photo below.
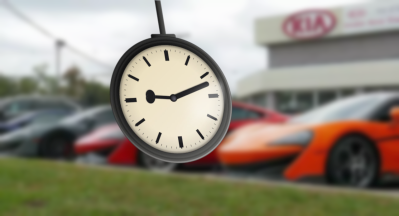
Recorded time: 9:12
